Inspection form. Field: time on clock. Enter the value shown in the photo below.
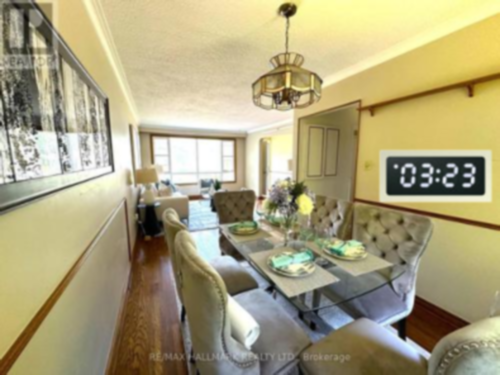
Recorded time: 3:23
